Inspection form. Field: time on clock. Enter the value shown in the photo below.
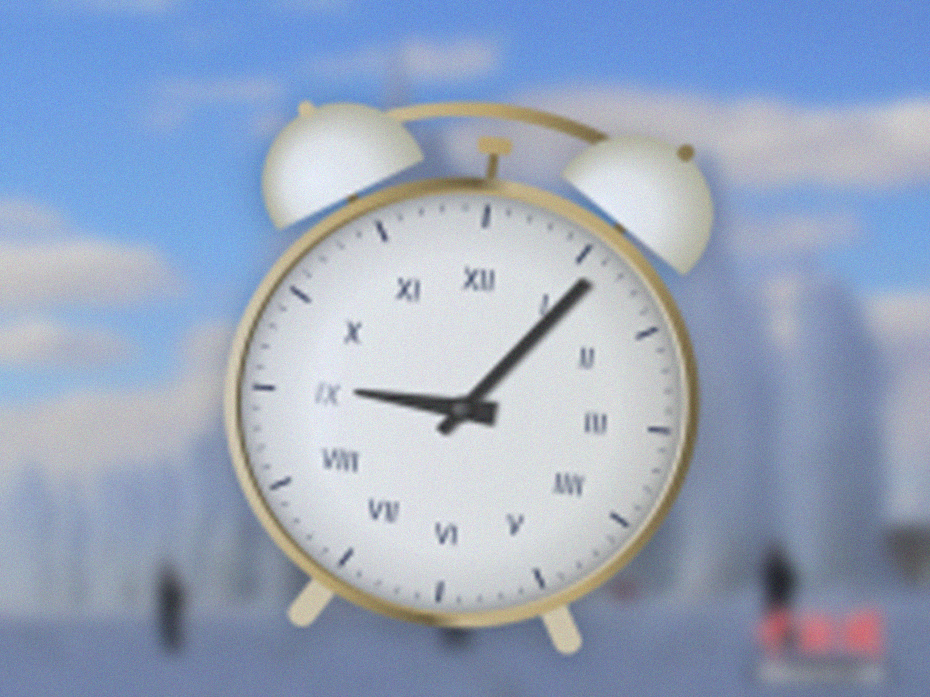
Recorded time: 9:06
